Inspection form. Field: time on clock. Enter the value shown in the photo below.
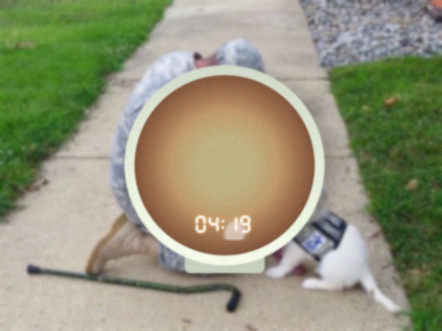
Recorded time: 4:19
